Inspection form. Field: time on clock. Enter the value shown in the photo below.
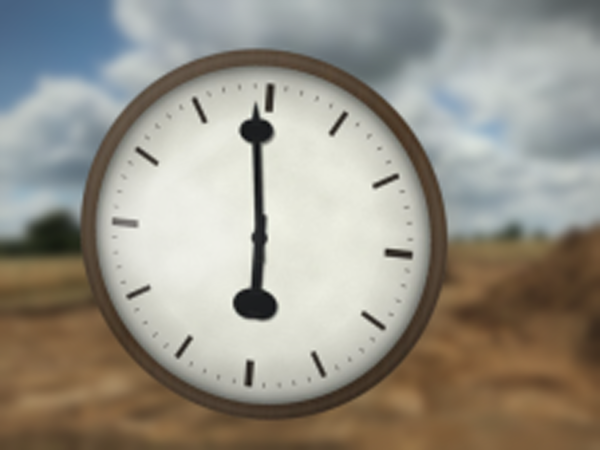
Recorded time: 5:59
